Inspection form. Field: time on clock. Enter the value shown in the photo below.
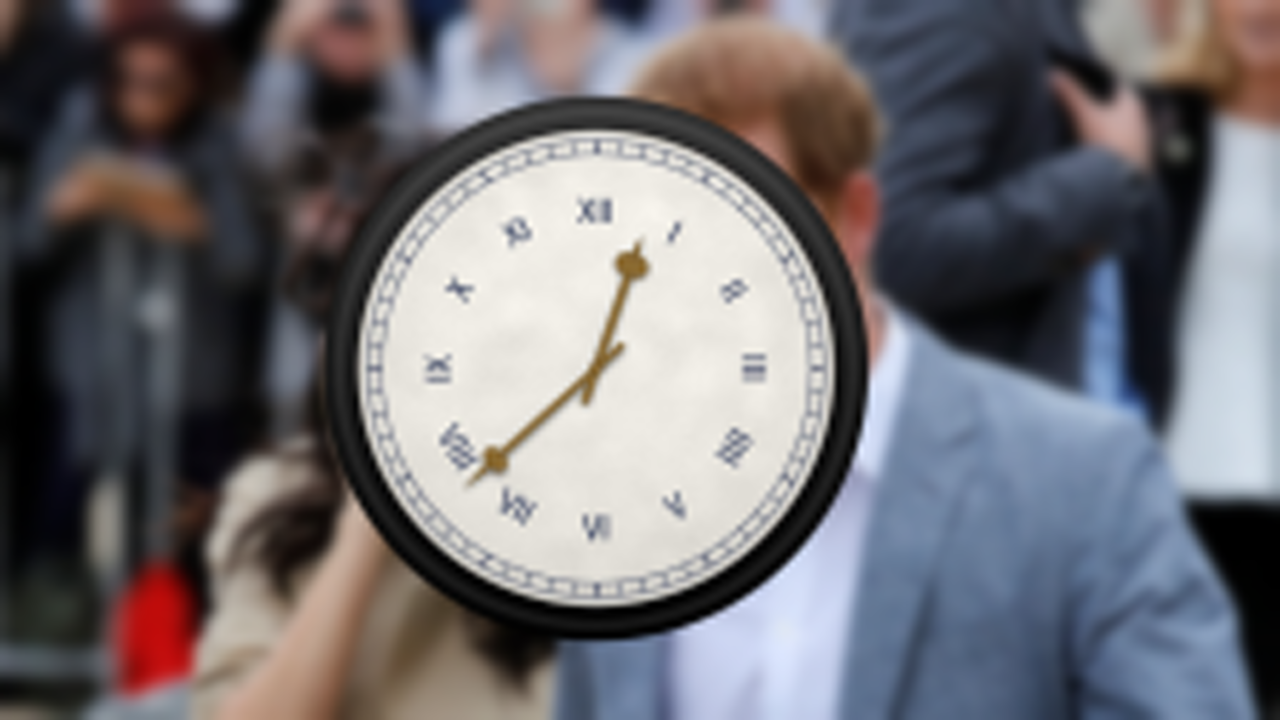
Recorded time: 12:38
